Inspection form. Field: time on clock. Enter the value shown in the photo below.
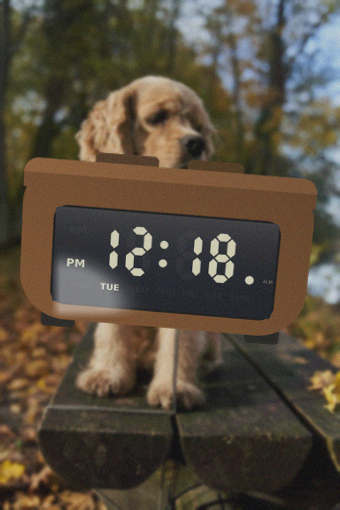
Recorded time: 12:18
